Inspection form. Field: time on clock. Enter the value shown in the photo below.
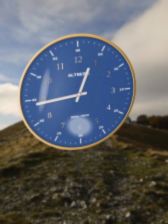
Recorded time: 12:44
